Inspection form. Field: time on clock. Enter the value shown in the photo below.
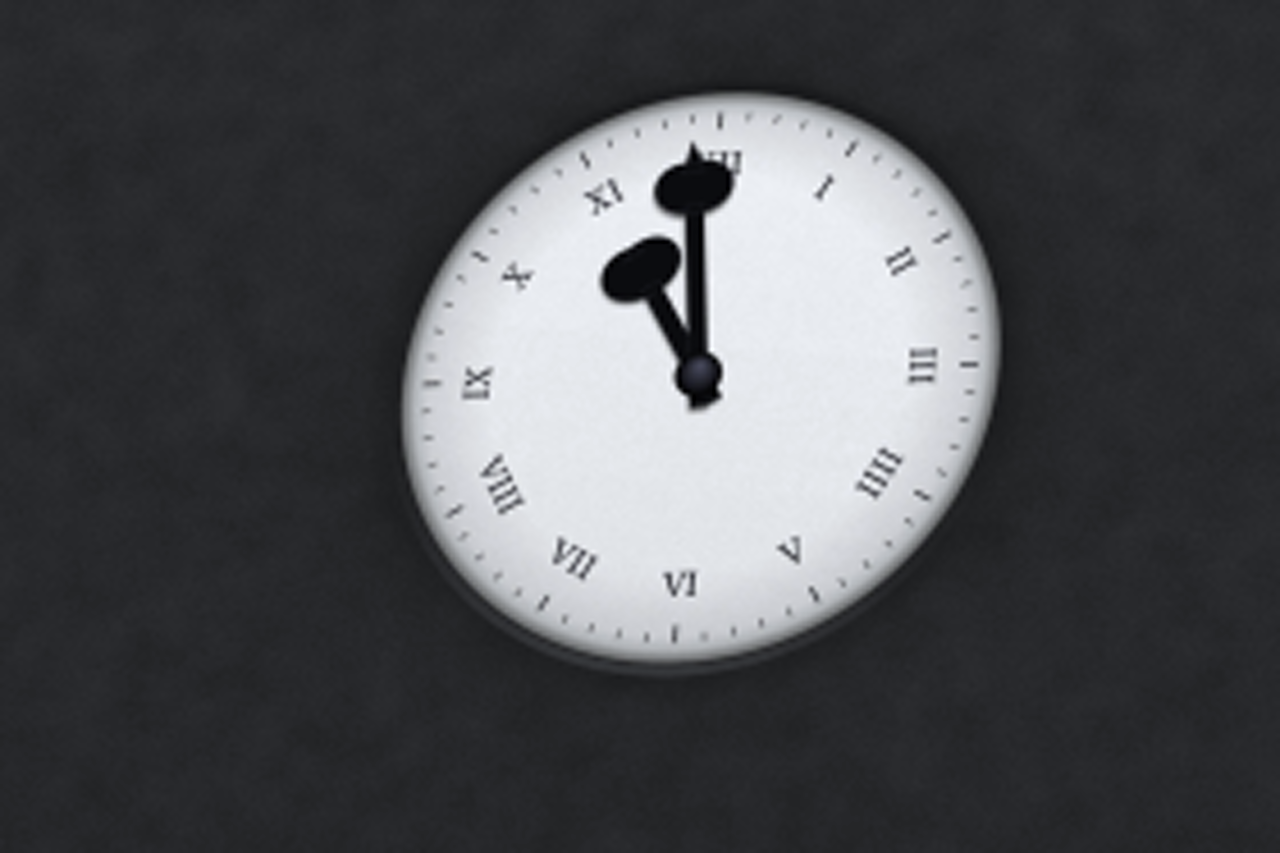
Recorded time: 10:59
